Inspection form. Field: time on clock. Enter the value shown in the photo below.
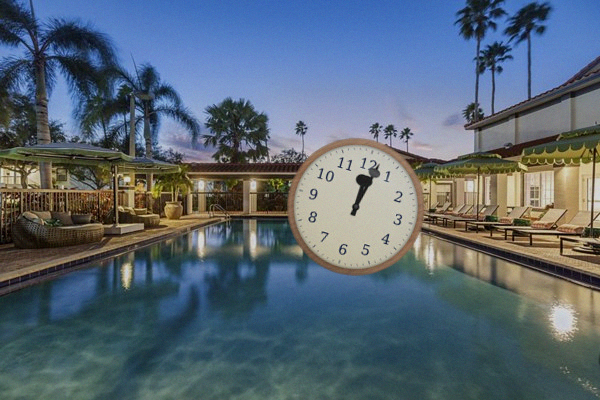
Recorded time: 12:02
